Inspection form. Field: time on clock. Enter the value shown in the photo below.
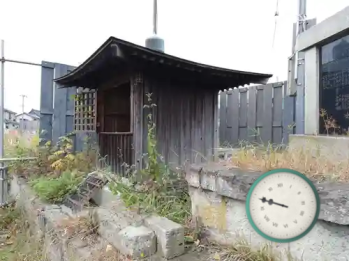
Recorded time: 9:49
